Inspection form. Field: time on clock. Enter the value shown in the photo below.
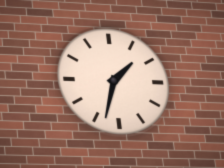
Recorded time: 1:33
